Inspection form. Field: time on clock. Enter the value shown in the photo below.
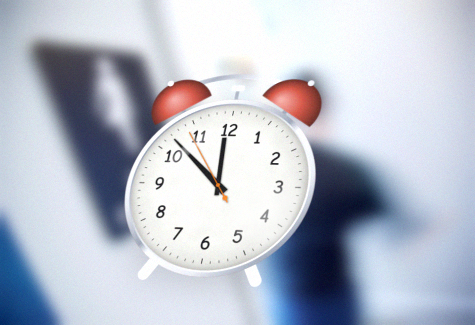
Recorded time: 11:51:54
